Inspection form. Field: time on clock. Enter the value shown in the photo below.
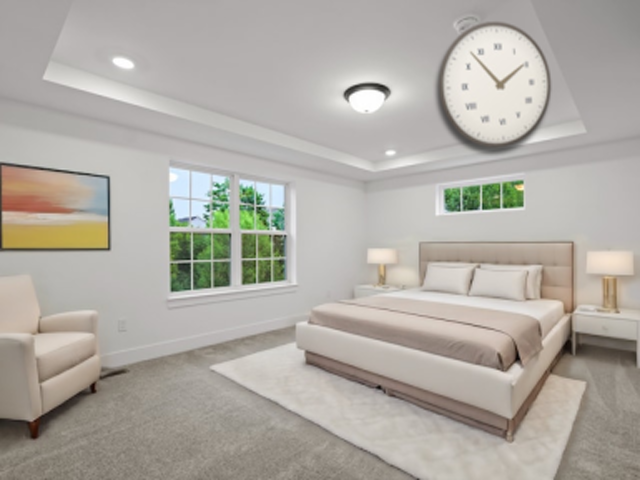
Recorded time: 1:53
